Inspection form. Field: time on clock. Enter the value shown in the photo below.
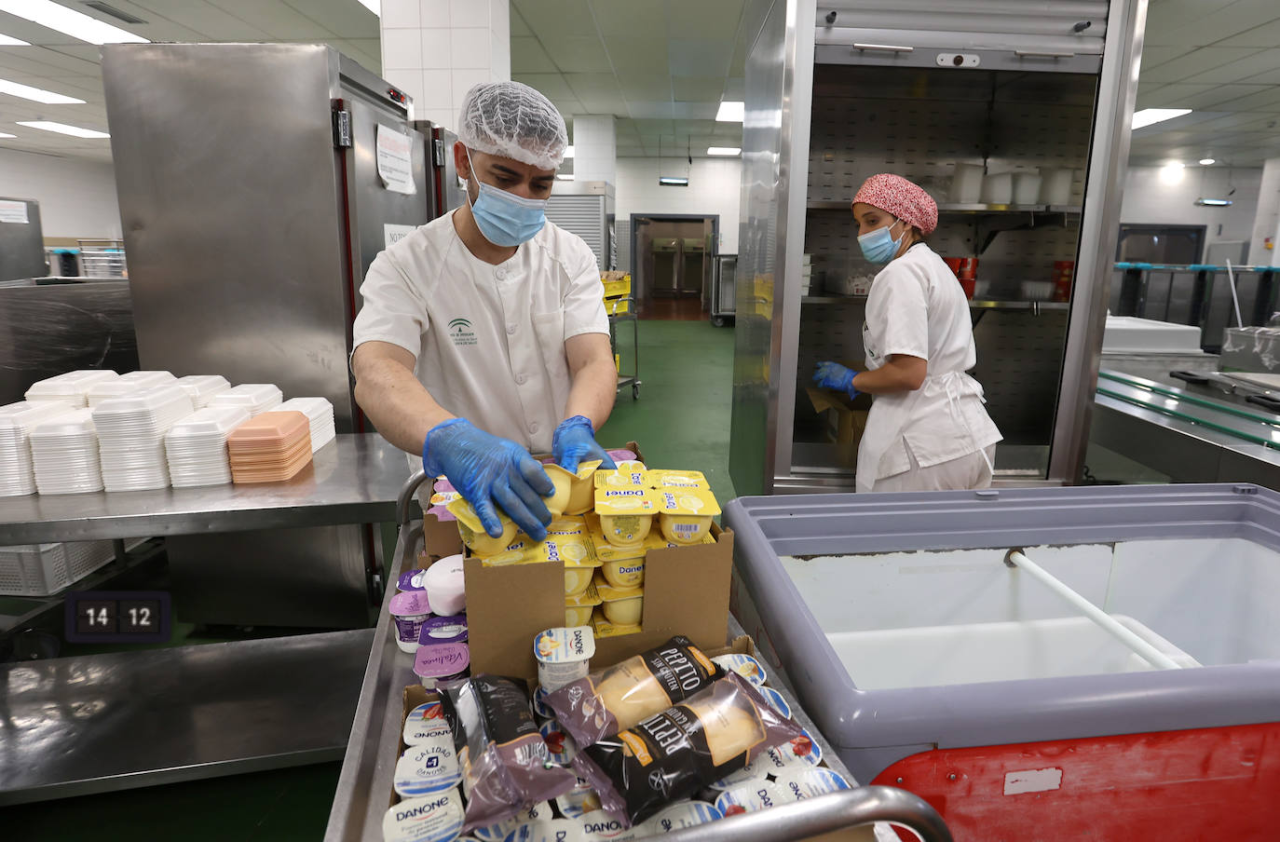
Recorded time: 14:12
